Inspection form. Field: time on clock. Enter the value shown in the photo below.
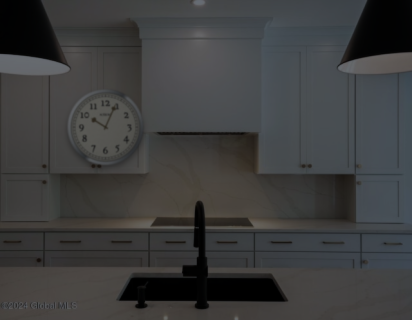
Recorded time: 10:04
